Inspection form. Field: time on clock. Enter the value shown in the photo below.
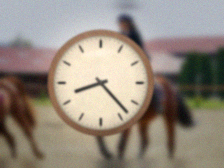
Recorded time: 8:23
